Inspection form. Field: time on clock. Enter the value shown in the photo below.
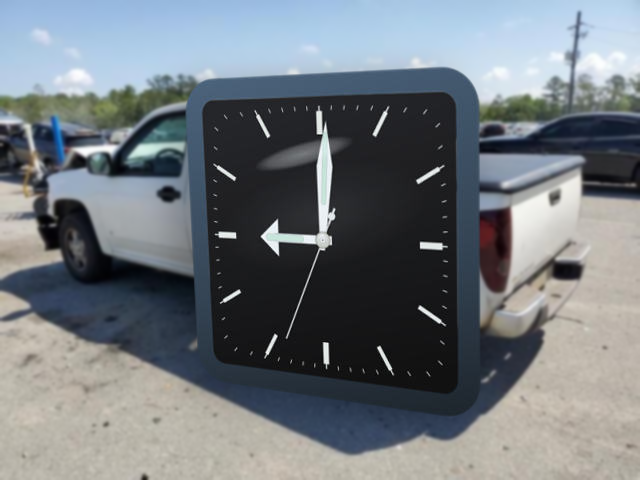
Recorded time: 9:00:34
